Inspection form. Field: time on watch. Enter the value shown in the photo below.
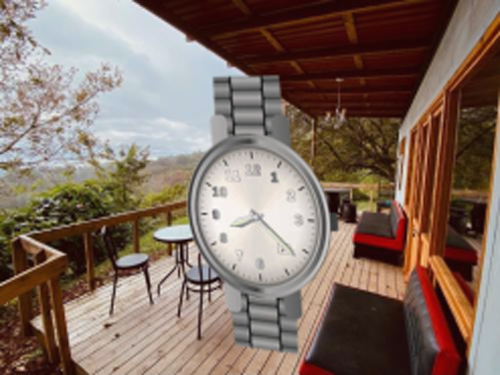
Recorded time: 8:22
